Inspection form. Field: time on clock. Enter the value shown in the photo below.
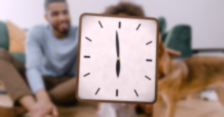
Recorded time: 5:59
